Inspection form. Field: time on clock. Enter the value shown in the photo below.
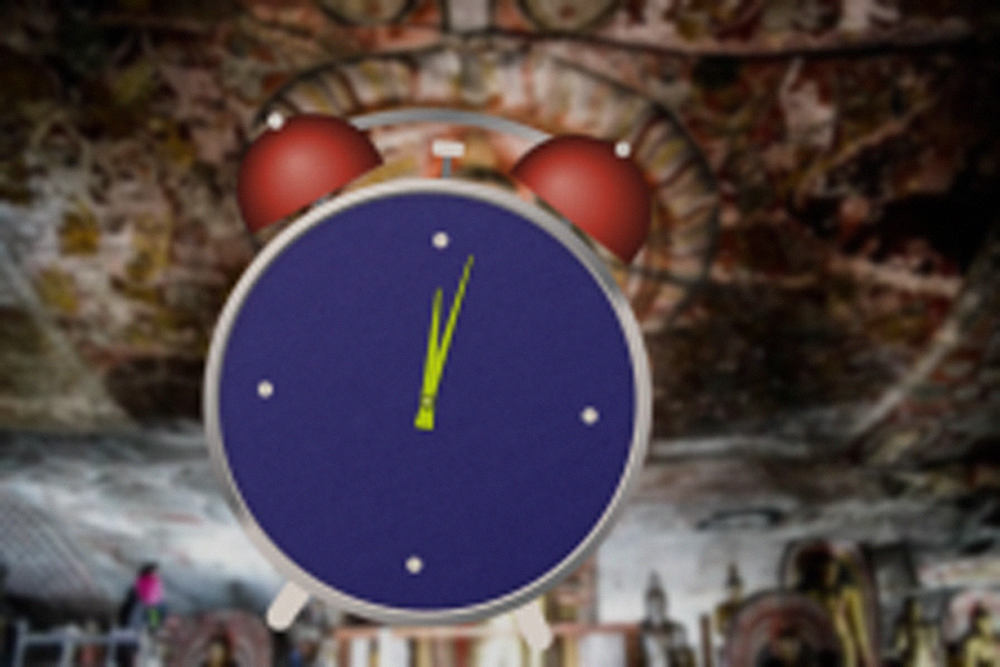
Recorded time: 12:02
